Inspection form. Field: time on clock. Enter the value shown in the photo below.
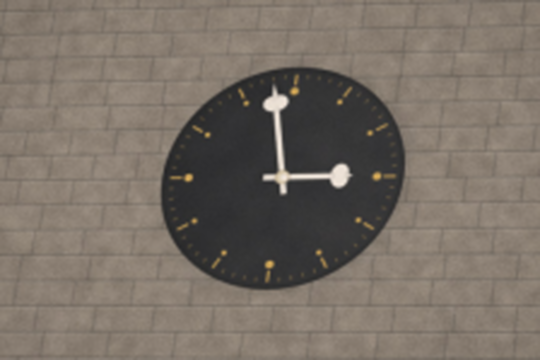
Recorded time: 2:58
